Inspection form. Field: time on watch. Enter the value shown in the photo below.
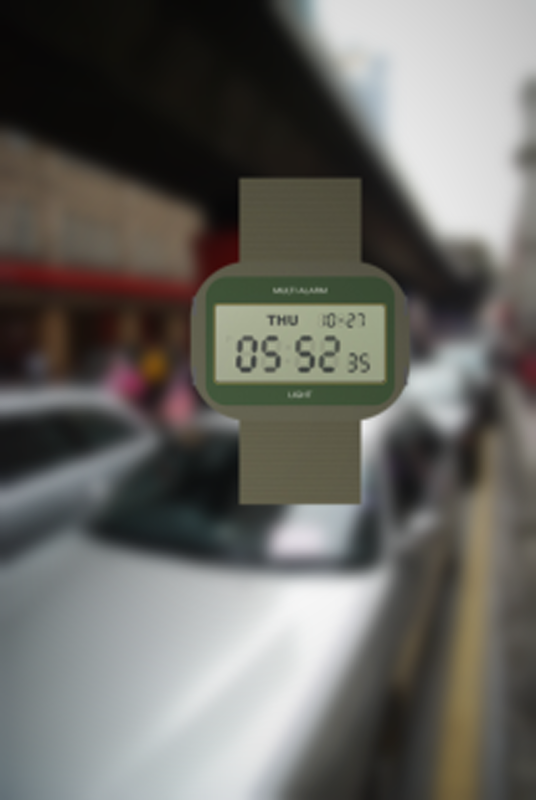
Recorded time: 5:52:35
